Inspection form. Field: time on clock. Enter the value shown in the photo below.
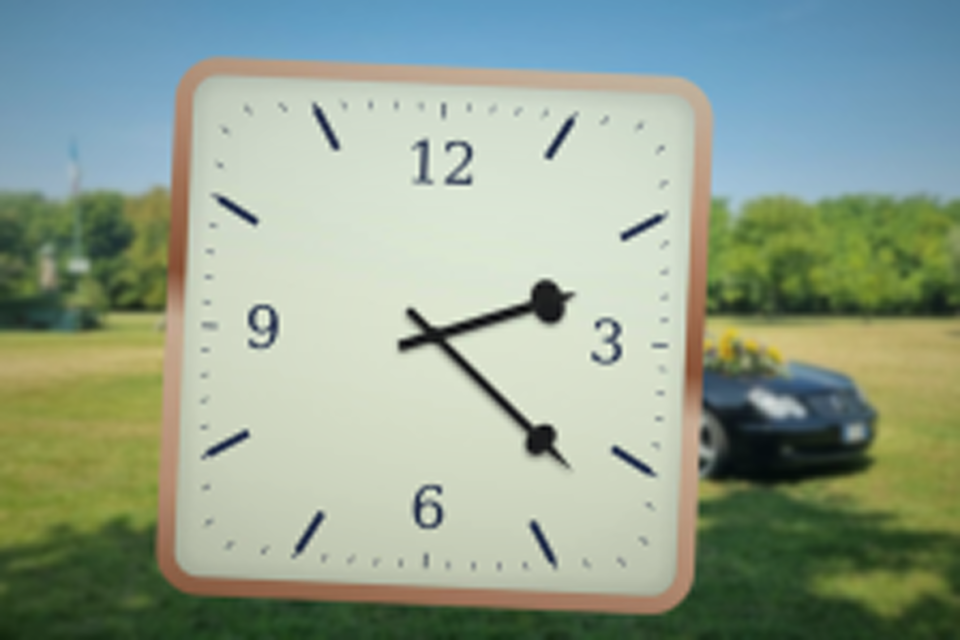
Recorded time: 2:22
